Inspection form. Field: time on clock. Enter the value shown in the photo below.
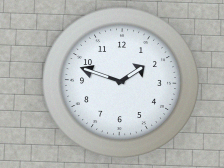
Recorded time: 1:48
